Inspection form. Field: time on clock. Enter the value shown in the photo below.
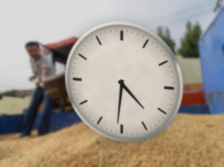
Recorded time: 4:31
